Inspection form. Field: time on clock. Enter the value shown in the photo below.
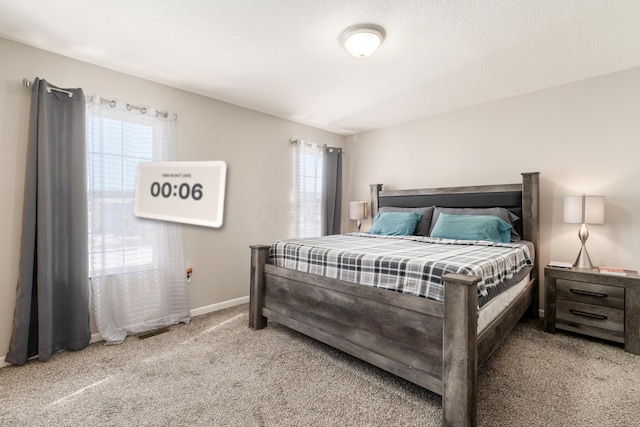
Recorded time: 0:06
